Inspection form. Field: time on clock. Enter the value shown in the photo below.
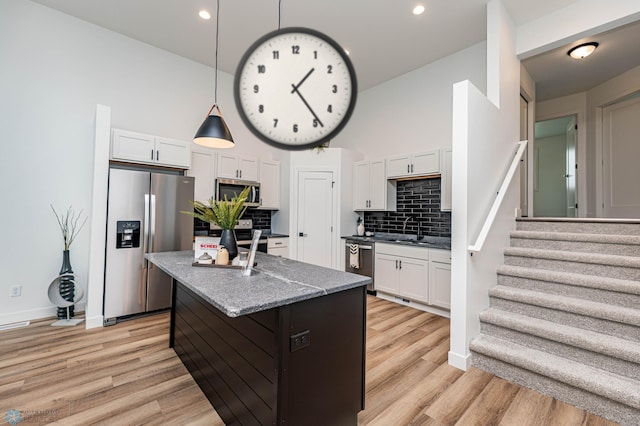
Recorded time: 1:24
